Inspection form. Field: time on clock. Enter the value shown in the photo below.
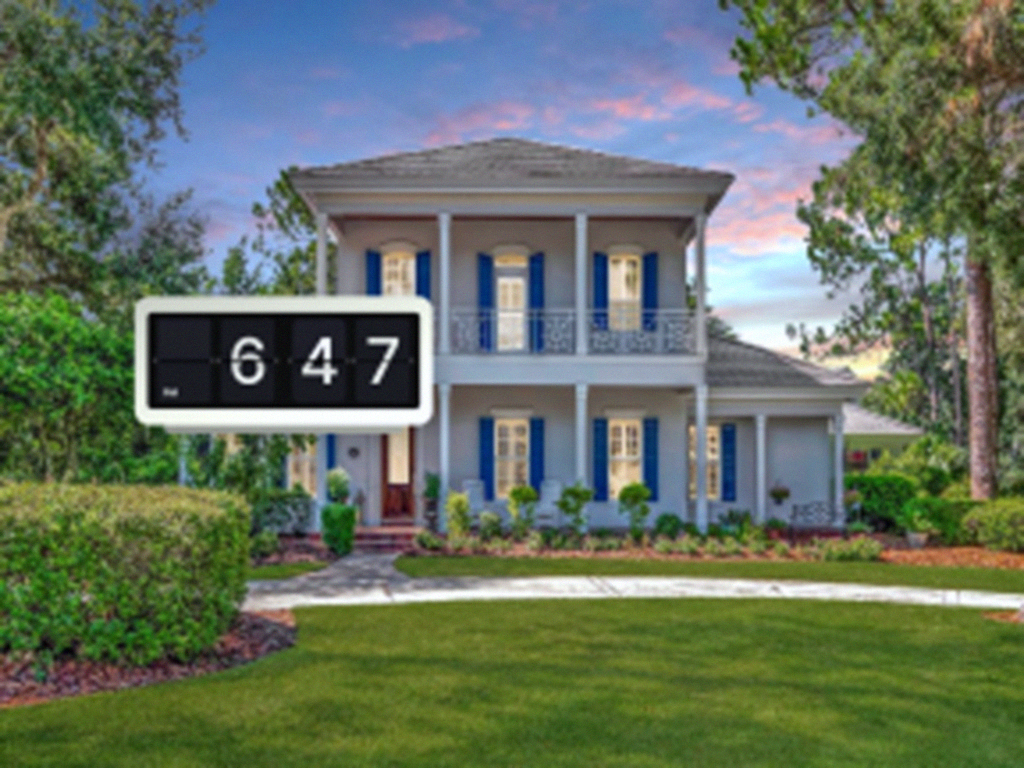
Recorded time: 6:47
